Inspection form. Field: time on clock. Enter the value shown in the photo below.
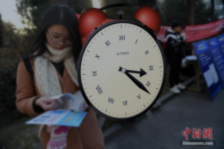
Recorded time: 3:22
